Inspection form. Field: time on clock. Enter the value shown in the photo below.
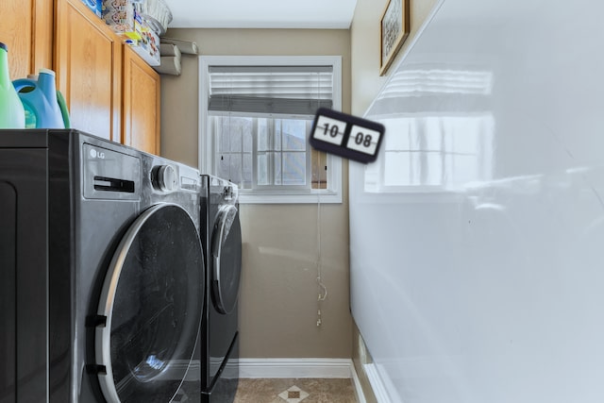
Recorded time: 10:08
